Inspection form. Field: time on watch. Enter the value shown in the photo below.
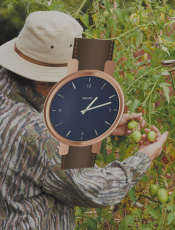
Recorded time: 1:12
